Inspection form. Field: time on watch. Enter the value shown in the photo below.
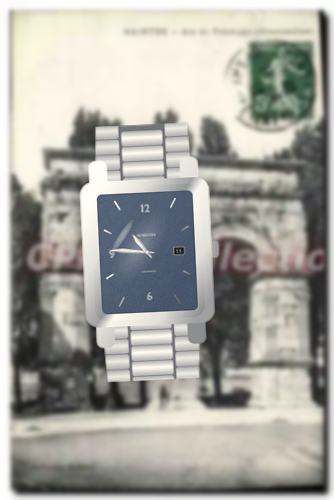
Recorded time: 10:46
